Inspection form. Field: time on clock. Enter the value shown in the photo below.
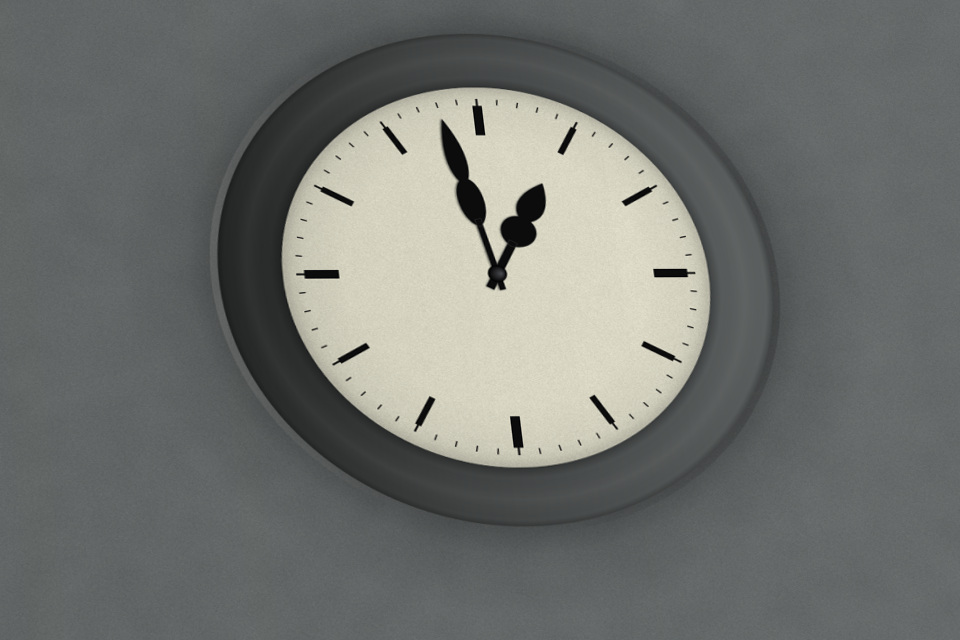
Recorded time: 12:58
